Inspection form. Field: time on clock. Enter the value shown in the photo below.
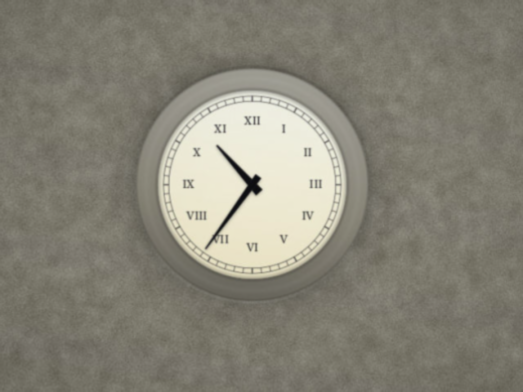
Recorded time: 10:36
